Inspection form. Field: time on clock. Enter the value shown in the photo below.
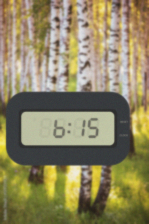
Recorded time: 6:15
